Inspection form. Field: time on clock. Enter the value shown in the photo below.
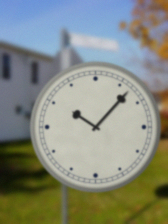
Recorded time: 10:07
